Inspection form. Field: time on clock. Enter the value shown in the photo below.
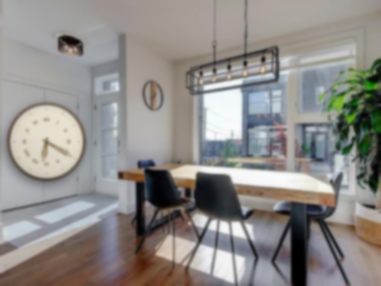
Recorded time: 6:20
